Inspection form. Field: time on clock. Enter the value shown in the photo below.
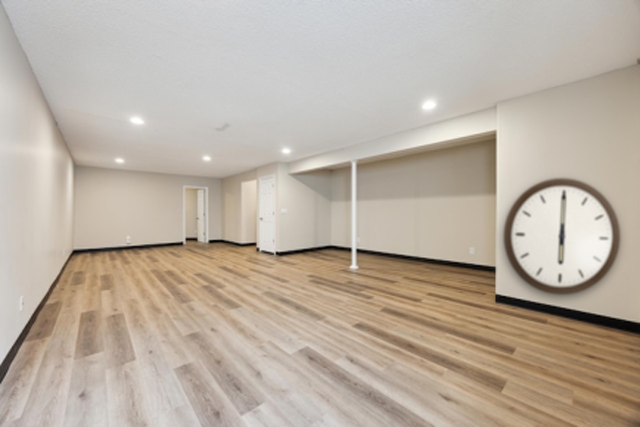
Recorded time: 6:00
